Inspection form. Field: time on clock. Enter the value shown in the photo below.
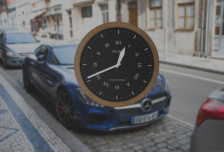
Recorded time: 12:41
